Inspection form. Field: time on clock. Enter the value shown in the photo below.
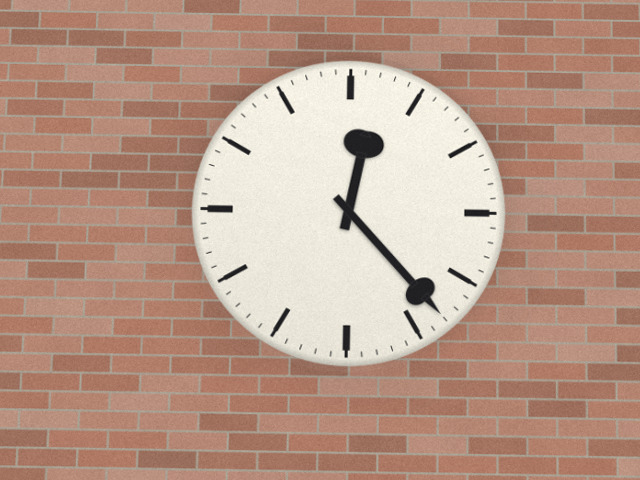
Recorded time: 12:23
